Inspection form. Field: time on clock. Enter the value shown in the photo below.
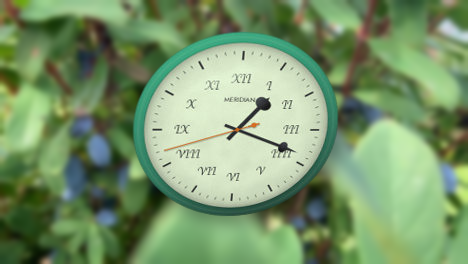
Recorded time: 1:18:42
